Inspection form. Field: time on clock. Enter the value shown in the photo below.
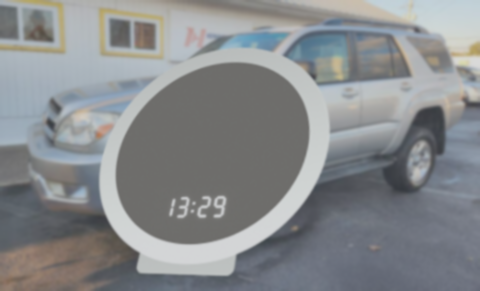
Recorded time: 13:29
